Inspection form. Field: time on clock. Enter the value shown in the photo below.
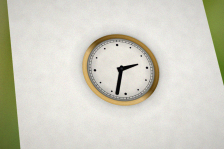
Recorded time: 2:33
